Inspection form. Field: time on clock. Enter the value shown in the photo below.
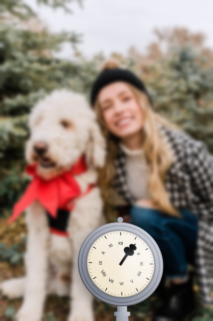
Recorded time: 1:06
